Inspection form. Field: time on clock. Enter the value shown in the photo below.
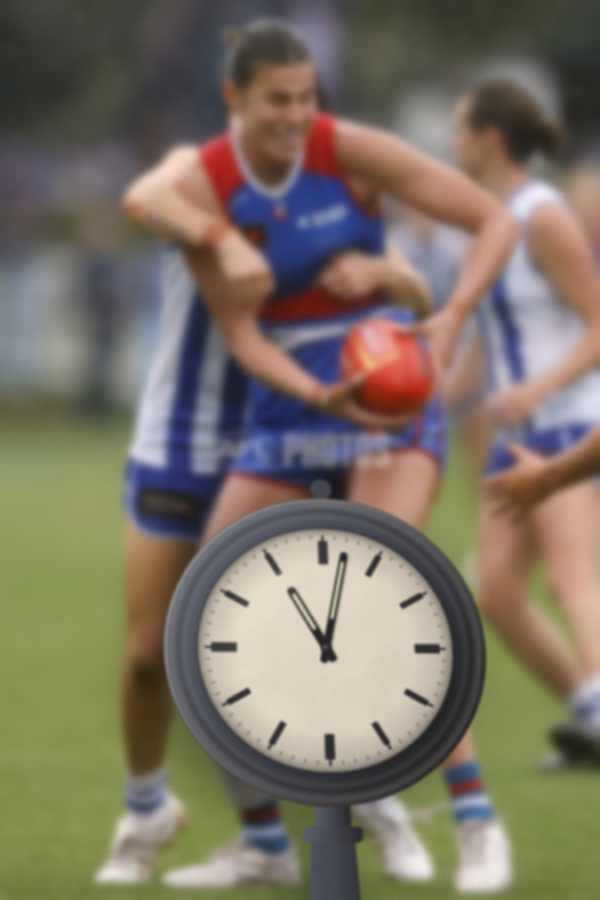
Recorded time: 11:02
